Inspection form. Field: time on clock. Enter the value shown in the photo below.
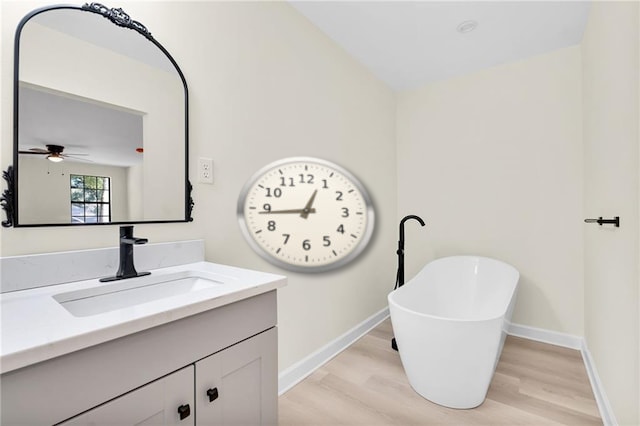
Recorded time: 12:44
